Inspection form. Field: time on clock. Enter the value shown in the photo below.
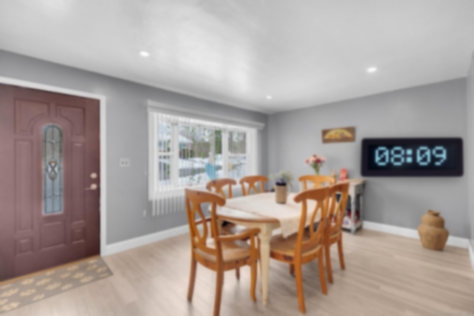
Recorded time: 8:09
